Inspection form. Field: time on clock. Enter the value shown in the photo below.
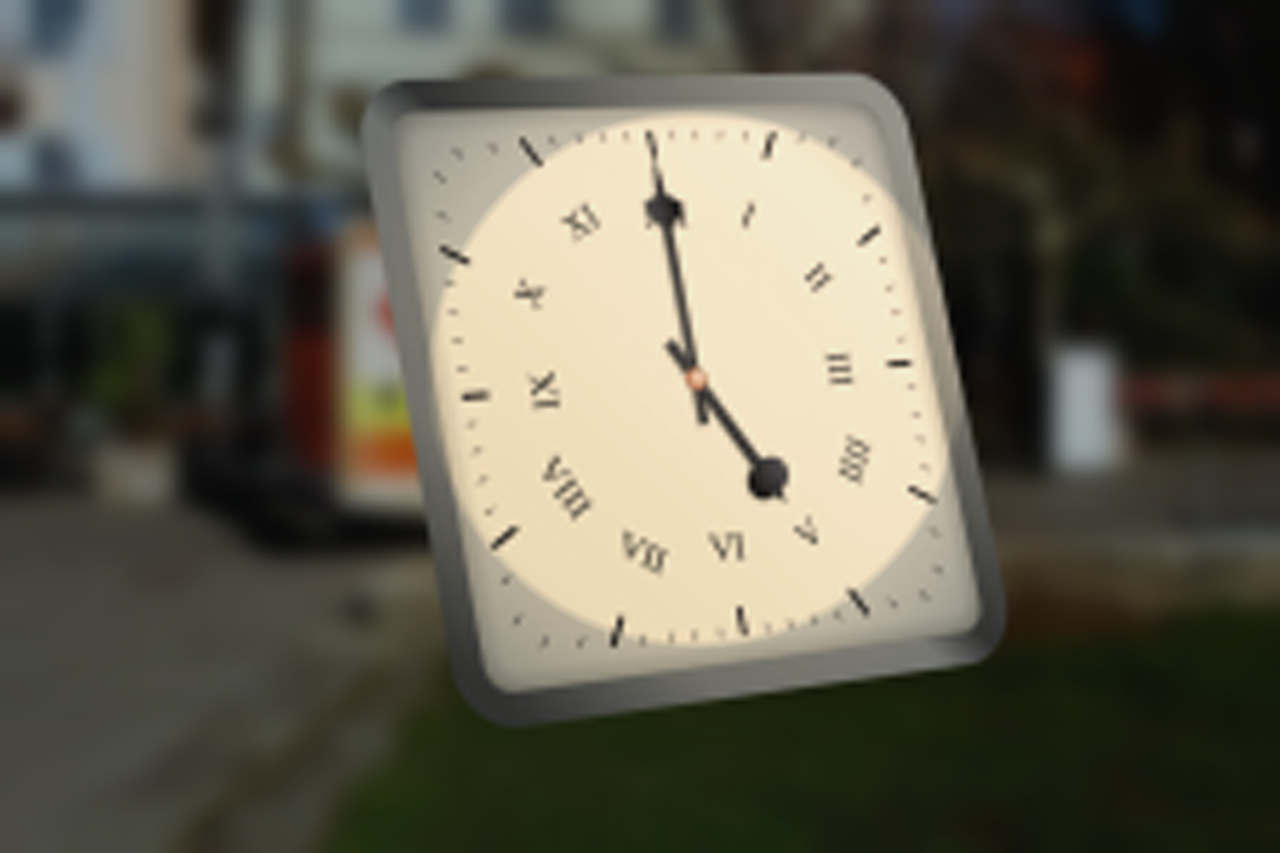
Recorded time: 5:00
